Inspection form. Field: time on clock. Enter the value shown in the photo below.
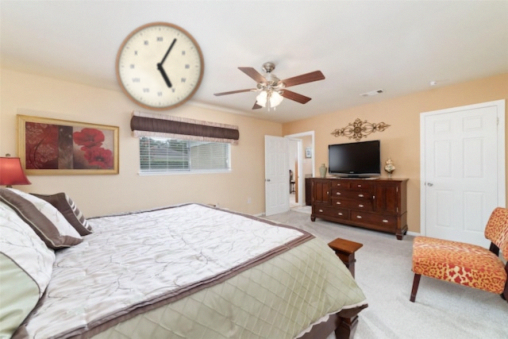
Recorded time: 5:05
